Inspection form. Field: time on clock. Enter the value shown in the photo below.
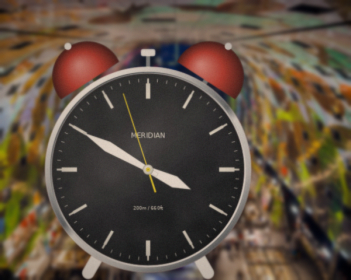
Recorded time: 3:49:57
